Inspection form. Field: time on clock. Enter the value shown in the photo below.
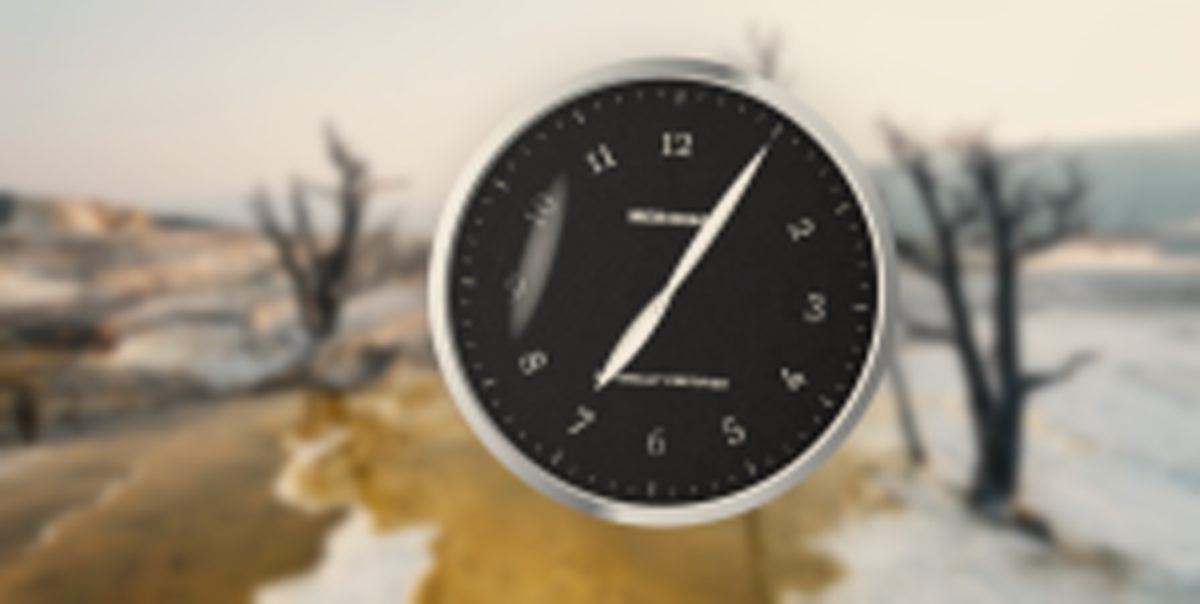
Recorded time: 7:05
